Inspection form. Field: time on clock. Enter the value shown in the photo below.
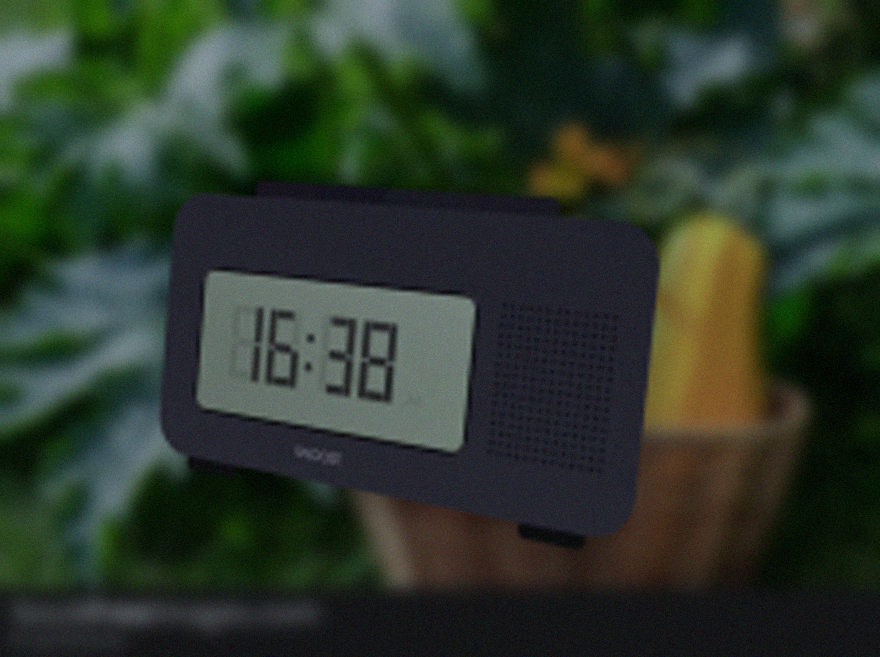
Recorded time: 16:38
